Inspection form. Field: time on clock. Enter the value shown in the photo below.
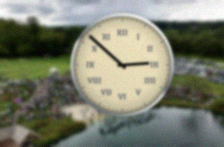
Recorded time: 2:52
